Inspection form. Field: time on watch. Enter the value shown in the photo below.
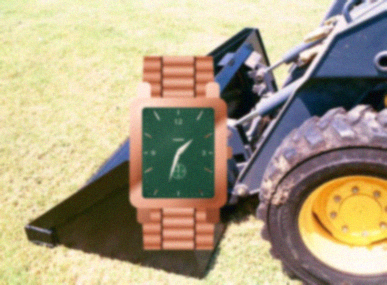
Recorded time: 1:33
